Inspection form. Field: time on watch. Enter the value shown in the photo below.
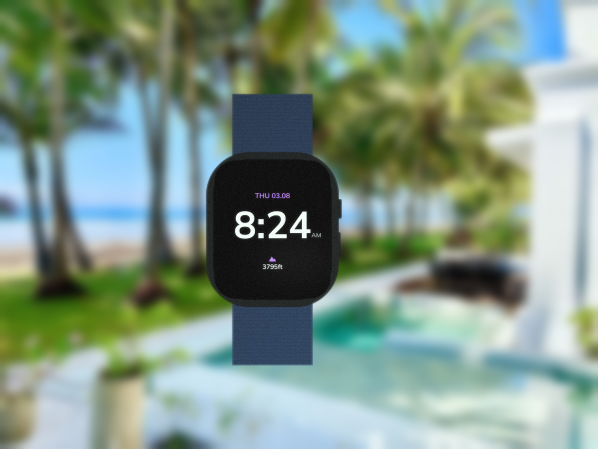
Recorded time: 8:24
